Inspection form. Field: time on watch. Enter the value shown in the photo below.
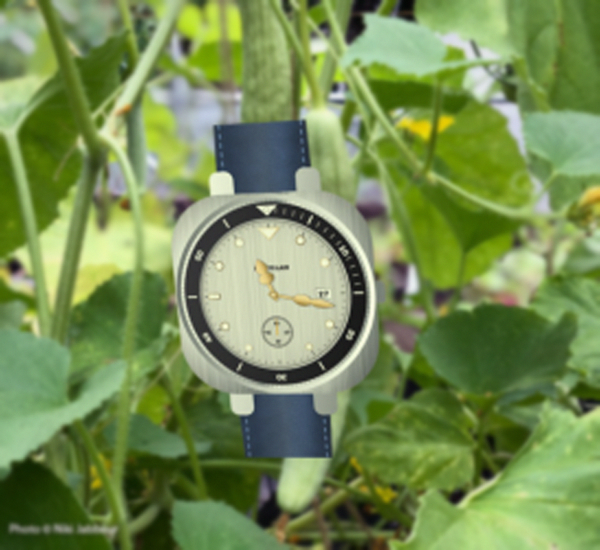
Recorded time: 11:17
